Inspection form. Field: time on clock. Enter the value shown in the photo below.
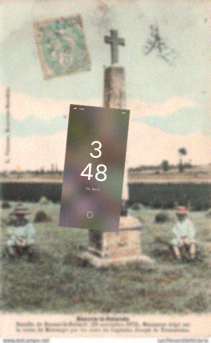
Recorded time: 3:48
